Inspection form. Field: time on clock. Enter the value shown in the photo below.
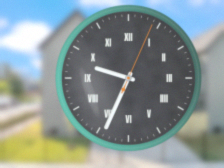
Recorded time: 9:34:04
